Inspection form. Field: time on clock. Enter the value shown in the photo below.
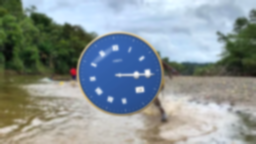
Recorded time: 3:16
